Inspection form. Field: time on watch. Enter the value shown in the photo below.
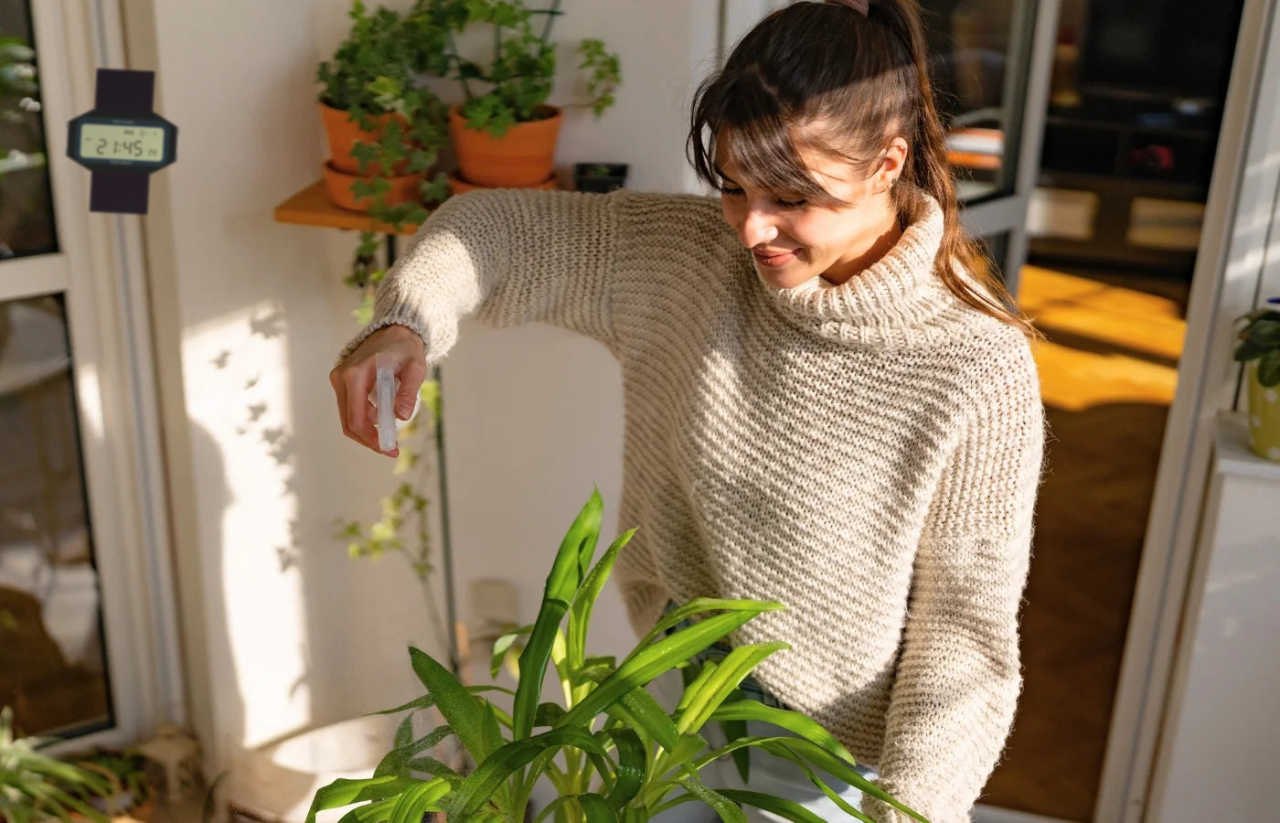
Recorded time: 21:45
